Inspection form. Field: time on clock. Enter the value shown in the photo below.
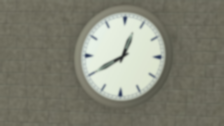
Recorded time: 12:40
